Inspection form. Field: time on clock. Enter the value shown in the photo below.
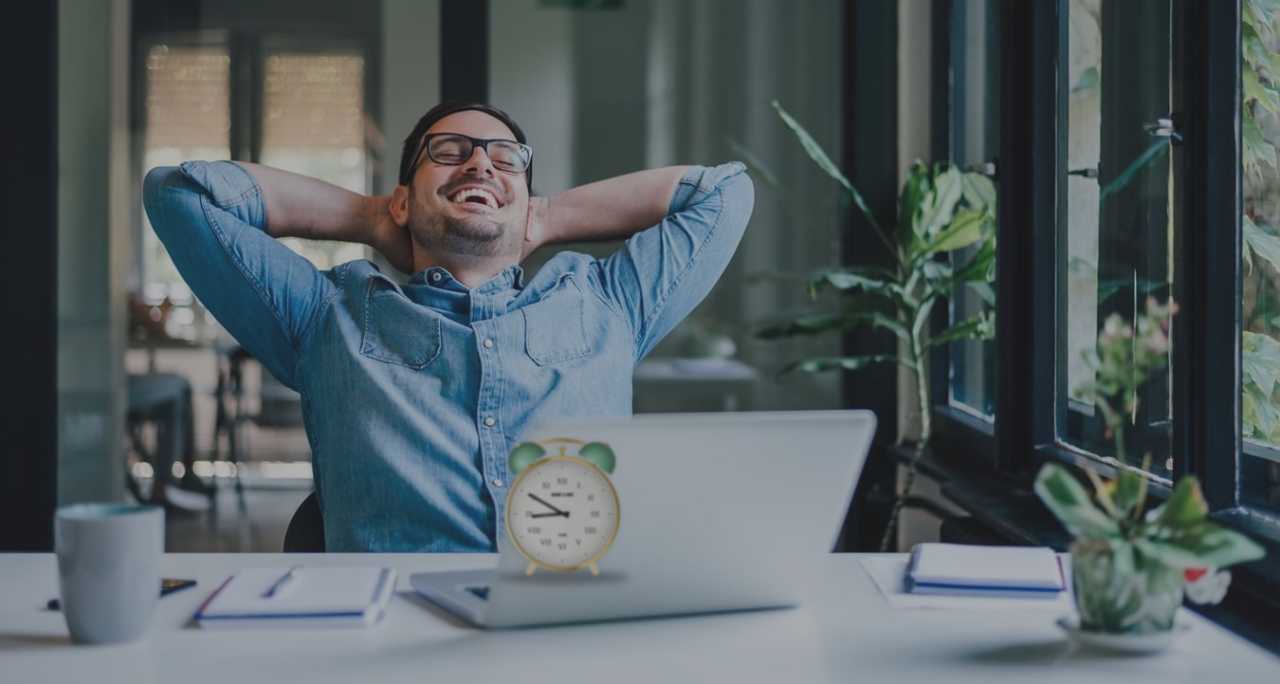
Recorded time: 8:50
